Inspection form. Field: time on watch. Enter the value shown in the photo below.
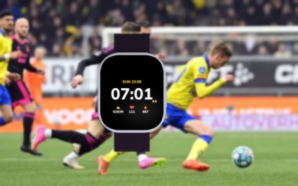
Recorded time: 7:01
